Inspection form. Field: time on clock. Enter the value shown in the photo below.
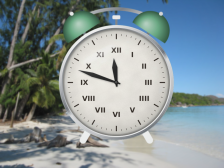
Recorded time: 11:48
